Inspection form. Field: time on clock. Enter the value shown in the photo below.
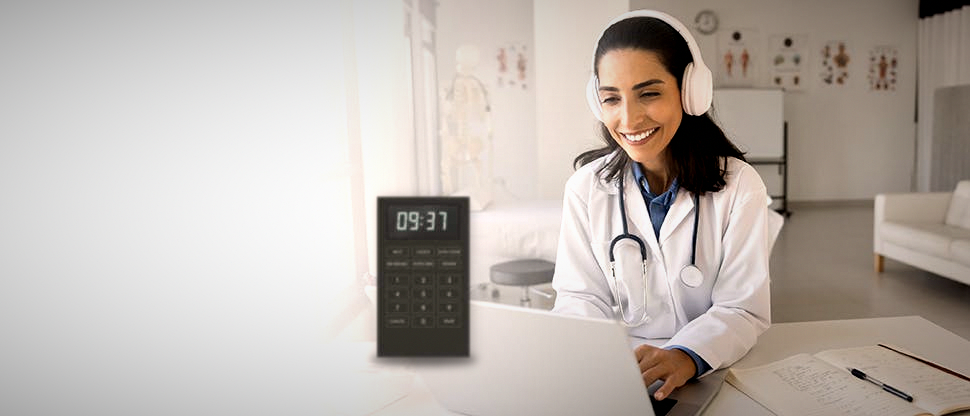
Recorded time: 9:37
